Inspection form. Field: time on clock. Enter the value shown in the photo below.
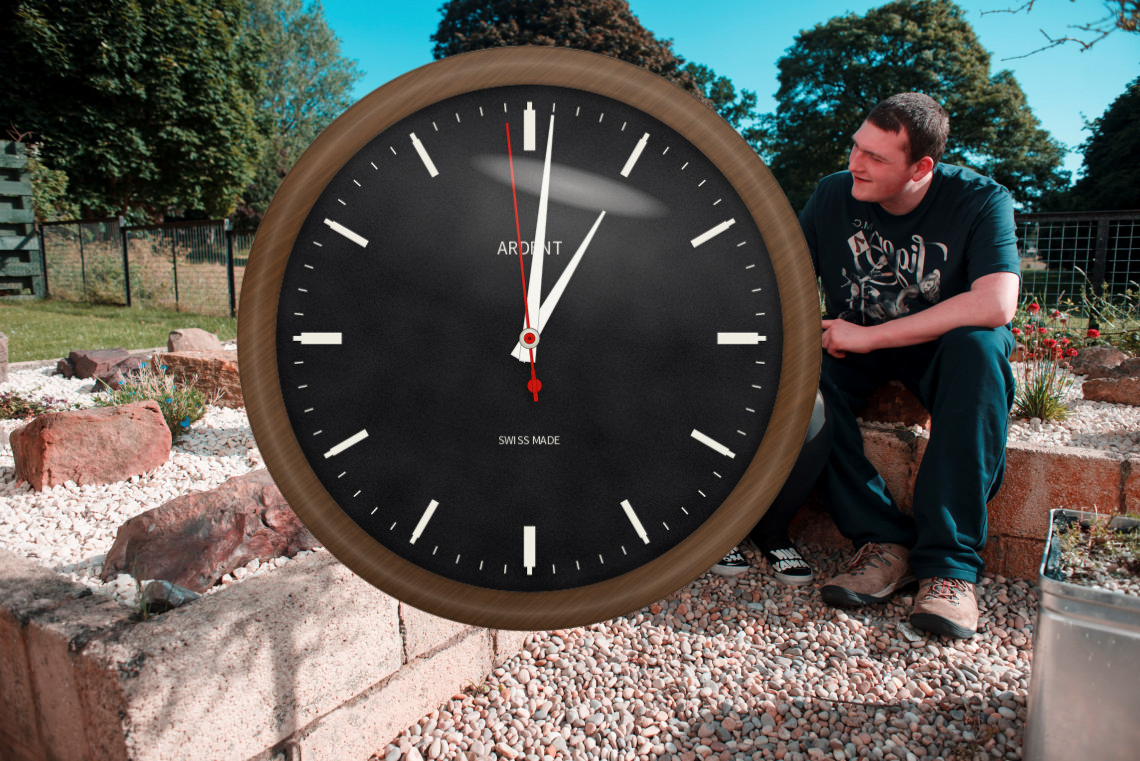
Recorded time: 1:00:59
